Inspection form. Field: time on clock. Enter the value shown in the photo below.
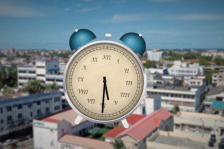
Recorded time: 5:30
